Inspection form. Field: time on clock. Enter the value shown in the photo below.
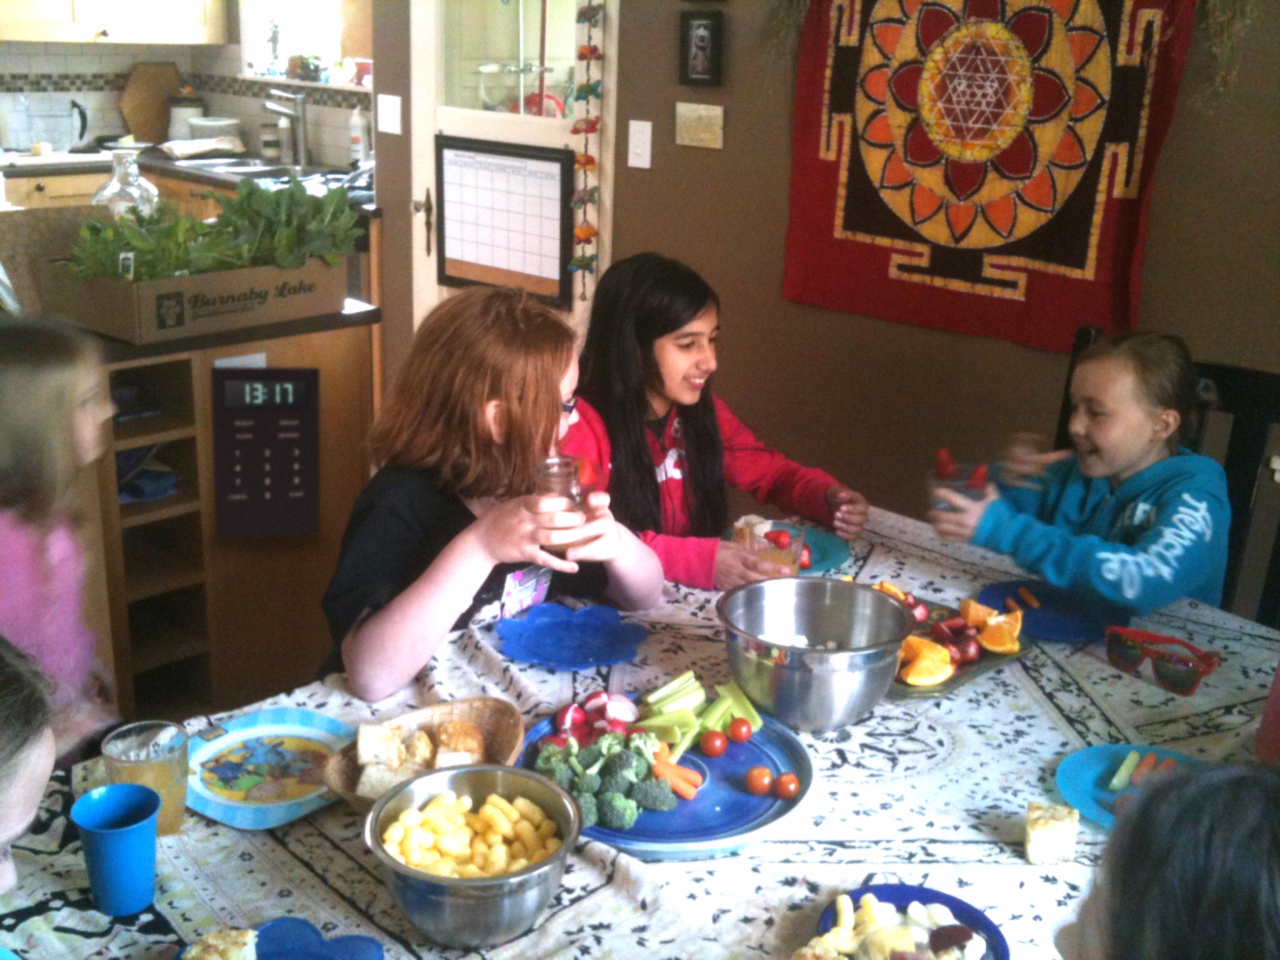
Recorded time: 13:17
